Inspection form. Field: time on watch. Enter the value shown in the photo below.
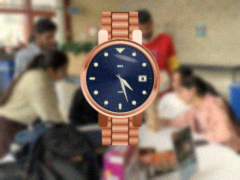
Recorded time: 4:27
